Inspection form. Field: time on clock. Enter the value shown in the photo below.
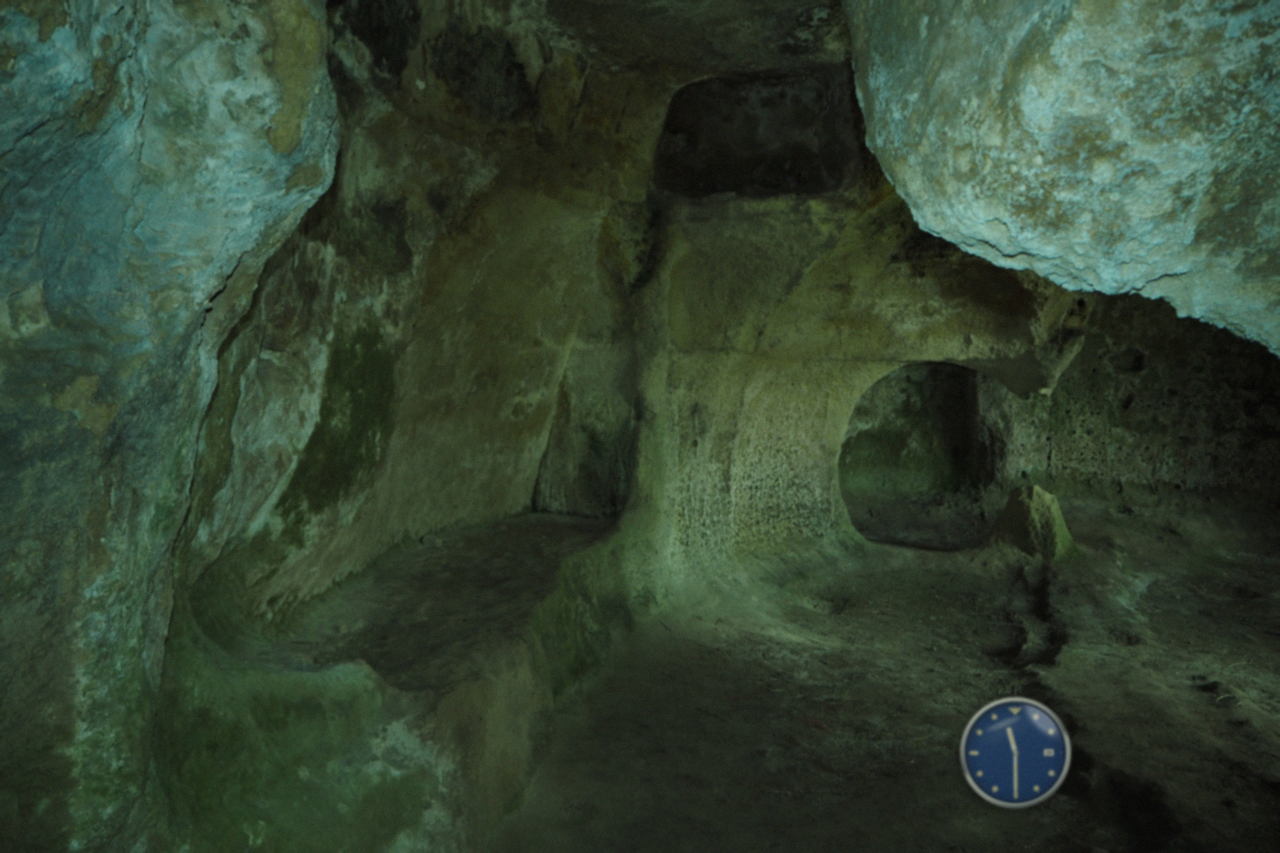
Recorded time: 11:30
